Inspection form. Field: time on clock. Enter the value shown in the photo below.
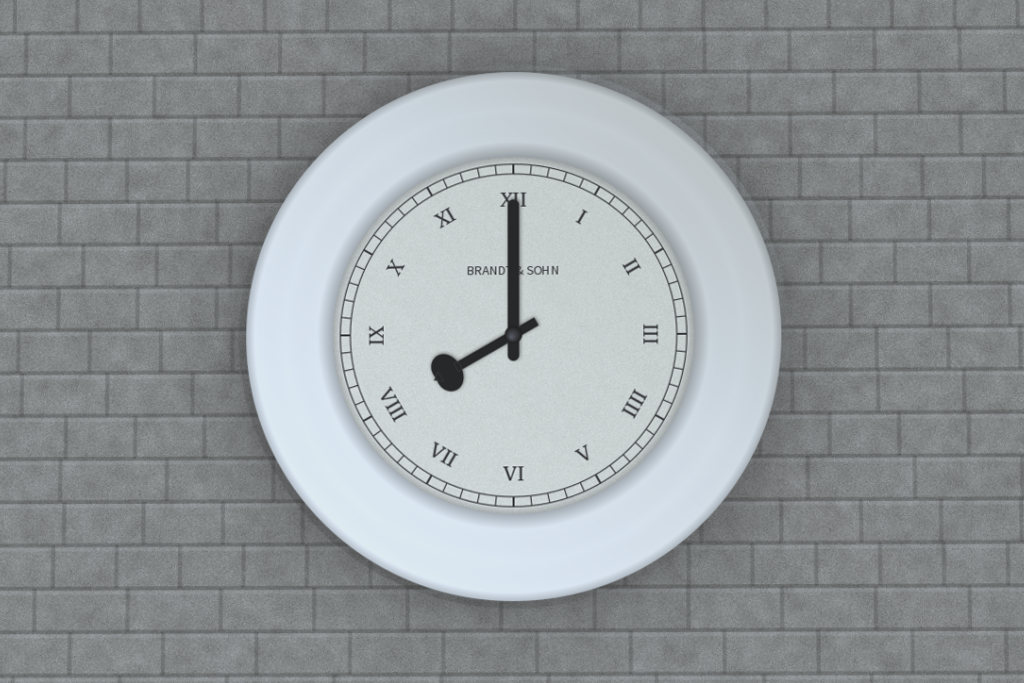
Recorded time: 8:00
